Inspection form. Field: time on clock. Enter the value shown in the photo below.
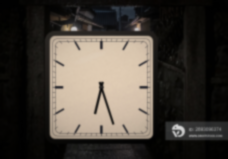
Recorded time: 6:27
